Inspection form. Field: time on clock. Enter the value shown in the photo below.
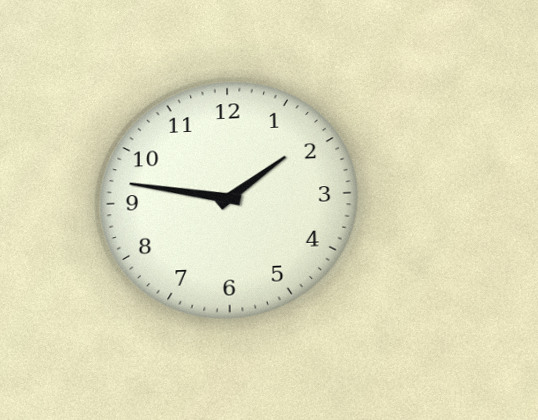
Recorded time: 1:47
